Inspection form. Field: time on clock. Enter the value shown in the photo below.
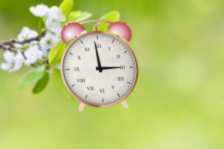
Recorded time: 2:59
